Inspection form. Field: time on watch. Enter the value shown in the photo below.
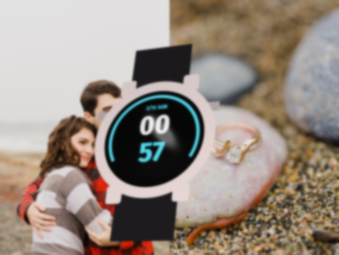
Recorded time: 0:57
